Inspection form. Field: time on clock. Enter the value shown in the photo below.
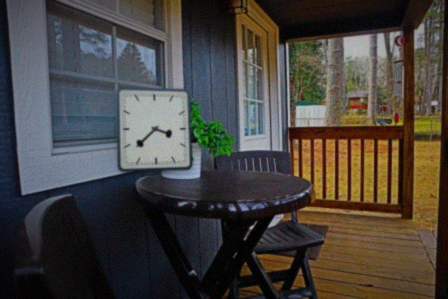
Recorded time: 3:38
